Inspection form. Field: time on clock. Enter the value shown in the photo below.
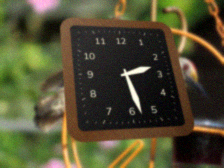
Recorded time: 2:28
